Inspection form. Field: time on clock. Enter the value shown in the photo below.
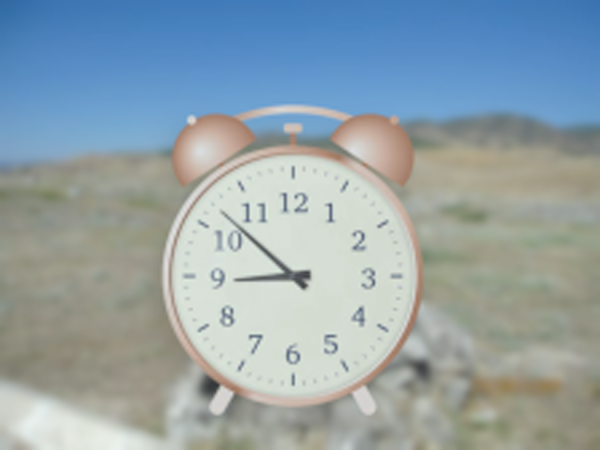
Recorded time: 8:52
